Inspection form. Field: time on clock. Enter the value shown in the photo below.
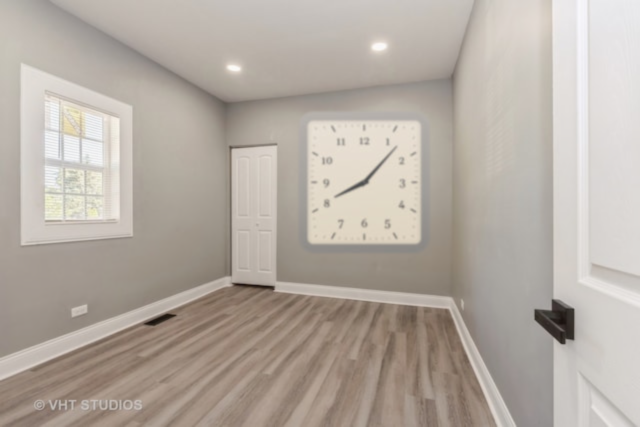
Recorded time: 8:07
